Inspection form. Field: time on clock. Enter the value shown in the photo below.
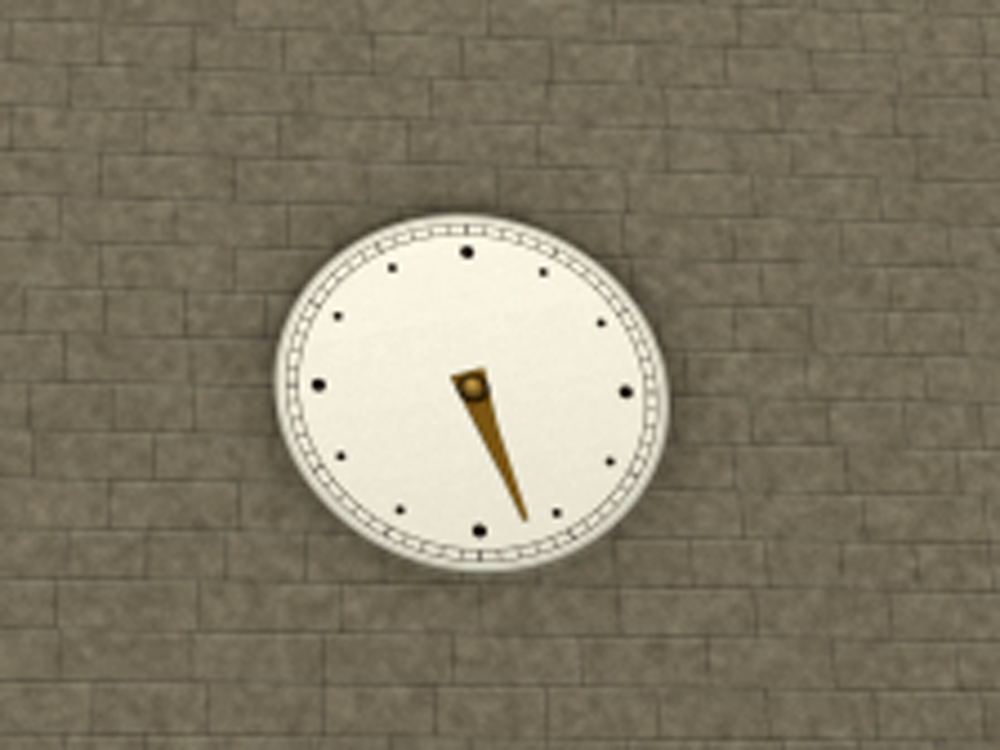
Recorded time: 5:27
